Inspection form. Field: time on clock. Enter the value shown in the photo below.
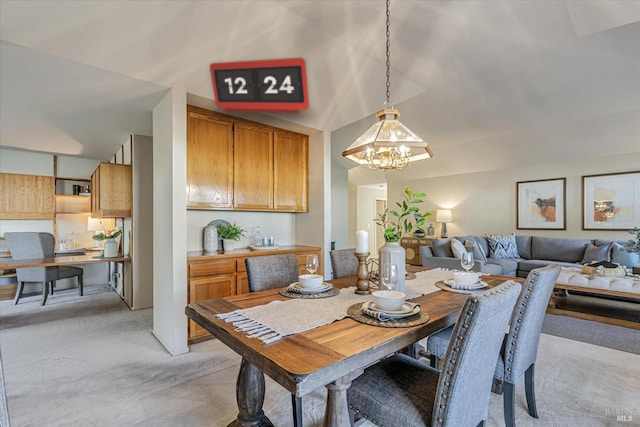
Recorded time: 12:24
